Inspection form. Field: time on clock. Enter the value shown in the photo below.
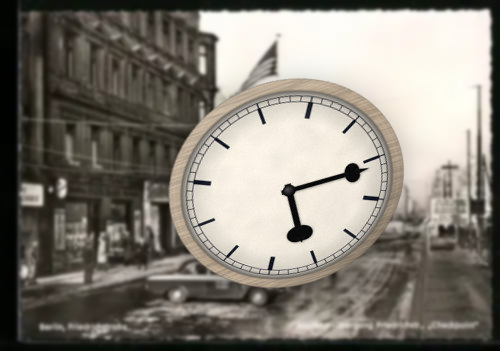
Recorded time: 5:11
